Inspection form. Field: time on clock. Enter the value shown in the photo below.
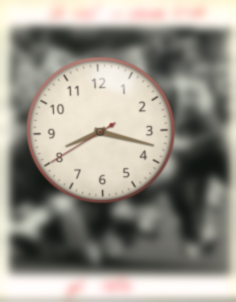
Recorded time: 8:17:40
